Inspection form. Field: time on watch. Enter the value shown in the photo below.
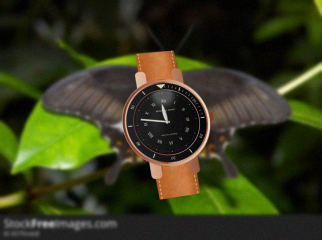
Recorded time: 11:47
